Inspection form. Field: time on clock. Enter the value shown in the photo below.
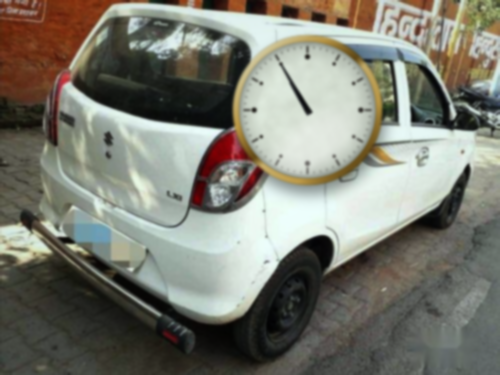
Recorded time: 10:55
